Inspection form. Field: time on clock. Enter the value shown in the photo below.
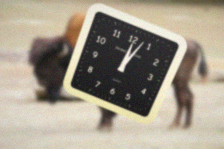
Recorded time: 12:03
